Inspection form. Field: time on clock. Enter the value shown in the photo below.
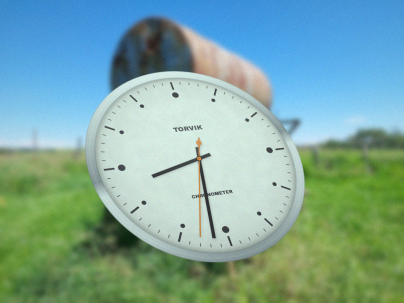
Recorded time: 8:31:33
